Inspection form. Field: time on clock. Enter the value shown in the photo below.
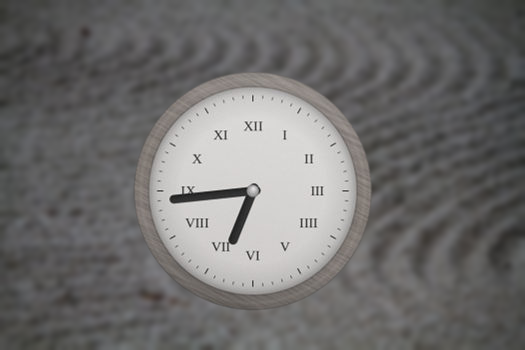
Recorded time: 6:44
